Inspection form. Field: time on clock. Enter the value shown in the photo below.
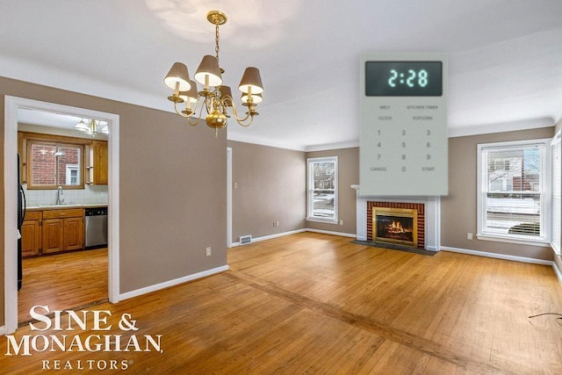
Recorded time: 2:28
